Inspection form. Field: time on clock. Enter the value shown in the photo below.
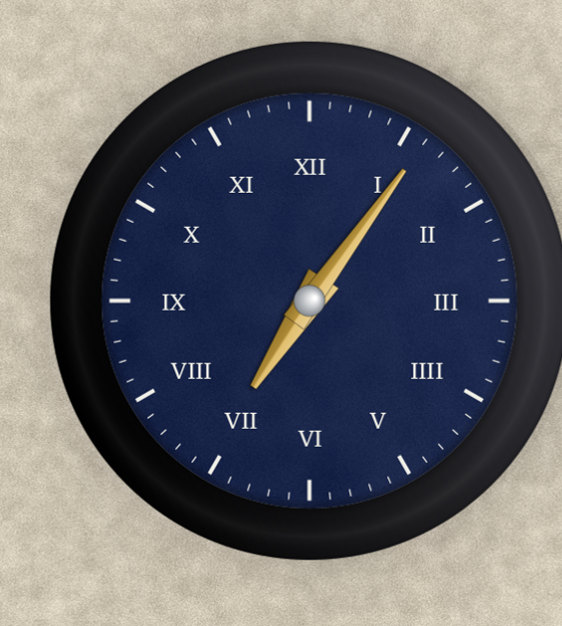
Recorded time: 7:06
